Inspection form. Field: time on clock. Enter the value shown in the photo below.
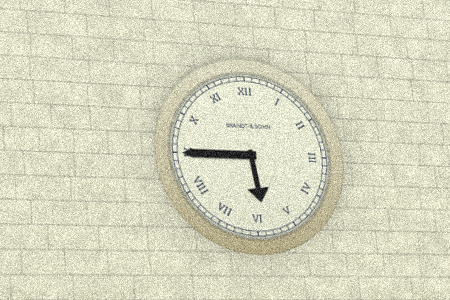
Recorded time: 5:45
